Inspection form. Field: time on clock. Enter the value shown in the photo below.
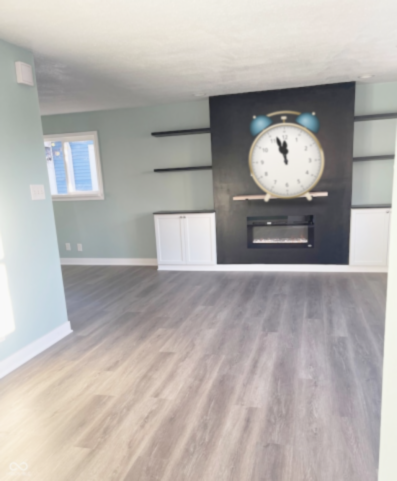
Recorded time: 11:57
